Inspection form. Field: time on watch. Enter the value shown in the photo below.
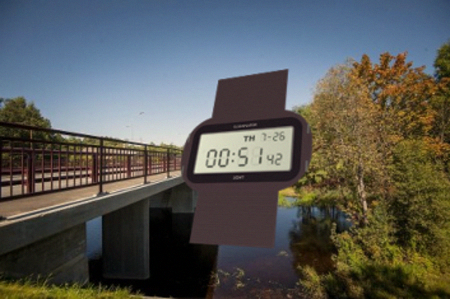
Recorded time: 0:51:42
